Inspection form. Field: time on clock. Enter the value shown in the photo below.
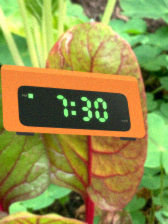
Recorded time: 7:30
